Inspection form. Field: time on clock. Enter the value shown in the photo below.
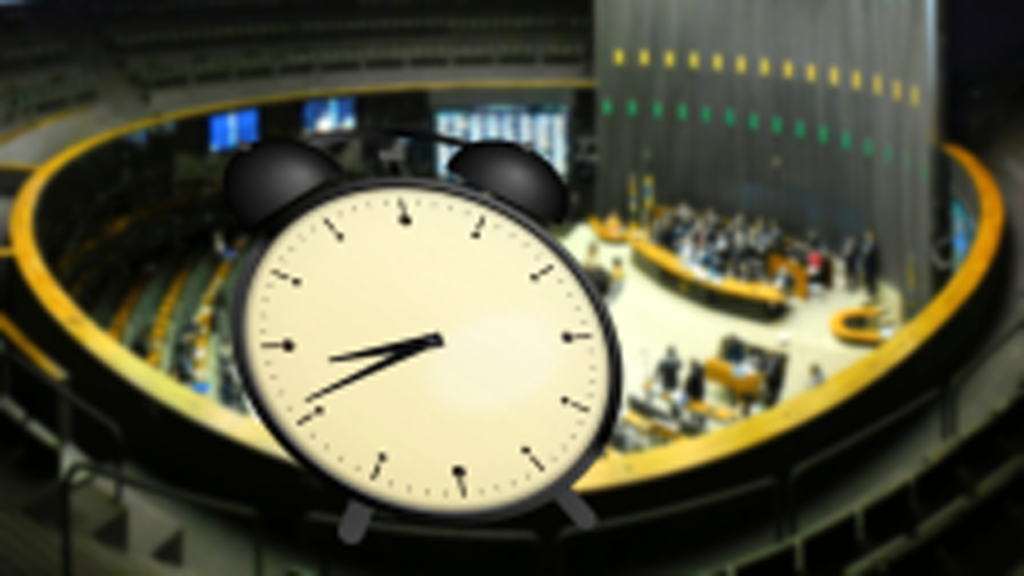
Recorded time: 8:41
